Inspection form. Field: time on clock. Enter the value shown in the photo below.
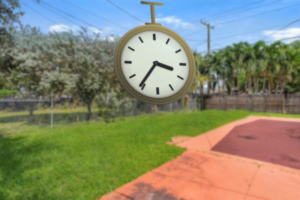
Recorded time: 3:36
